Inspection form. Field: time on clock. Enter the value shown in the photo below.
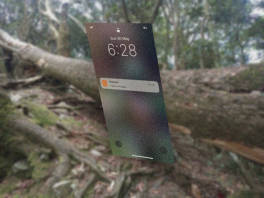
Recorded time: 6:28
